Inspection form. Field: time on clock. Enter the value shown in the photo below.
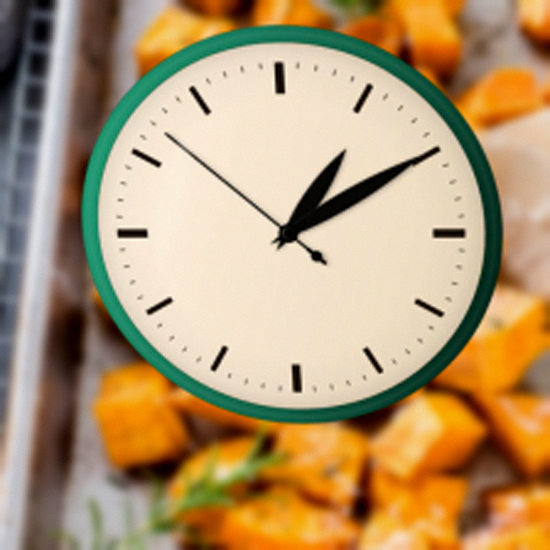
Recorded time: 1:09:52
